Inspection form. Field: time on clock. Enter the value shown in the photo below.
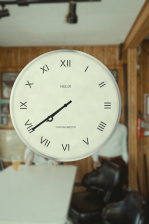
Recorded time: 7:39
